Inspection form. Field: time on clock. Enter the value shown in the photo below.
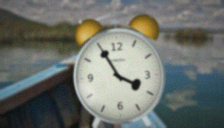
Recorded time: 3:55
